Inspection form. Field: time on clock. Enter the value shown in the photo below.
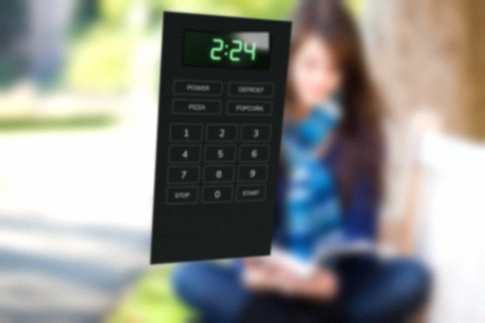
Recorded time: 2:24
